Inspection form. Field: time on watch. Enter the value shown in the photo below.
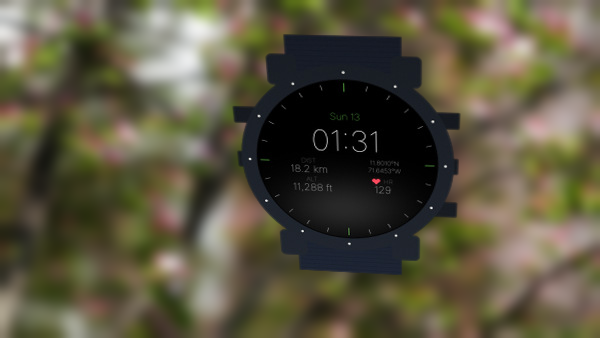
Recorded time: 1:31
